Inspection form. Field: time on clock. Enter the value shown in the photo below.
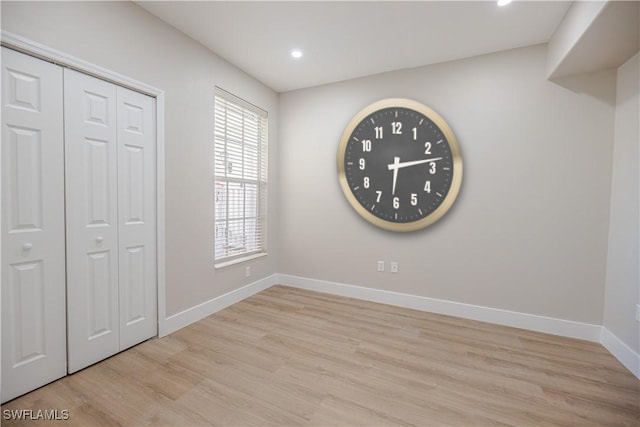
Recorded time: 6:13
